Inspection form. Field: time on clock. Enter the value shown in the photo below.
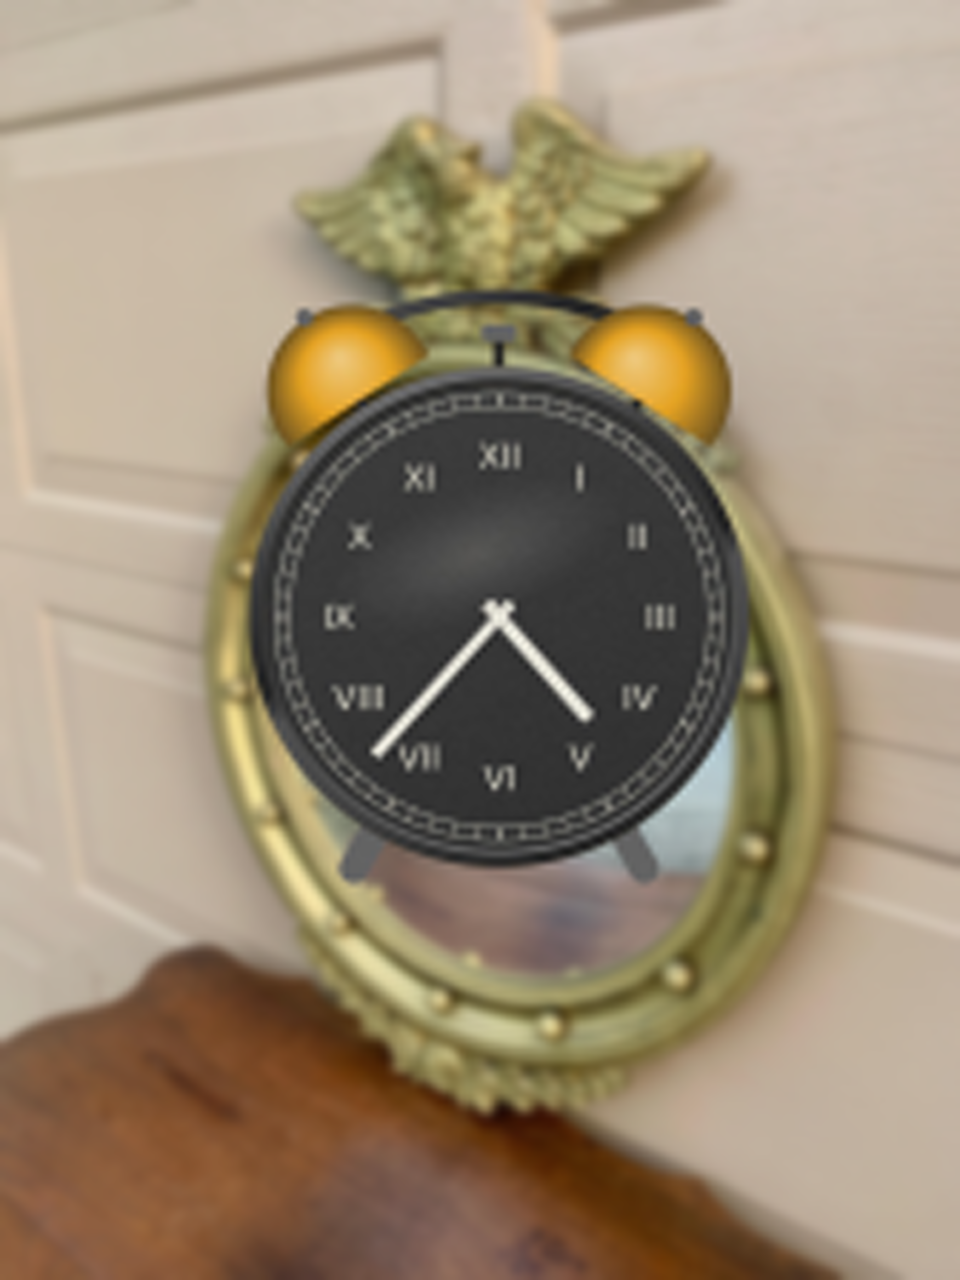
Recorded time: 4:37
